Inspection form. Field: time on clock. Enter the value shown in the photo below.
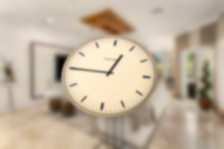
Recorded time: 12:45
